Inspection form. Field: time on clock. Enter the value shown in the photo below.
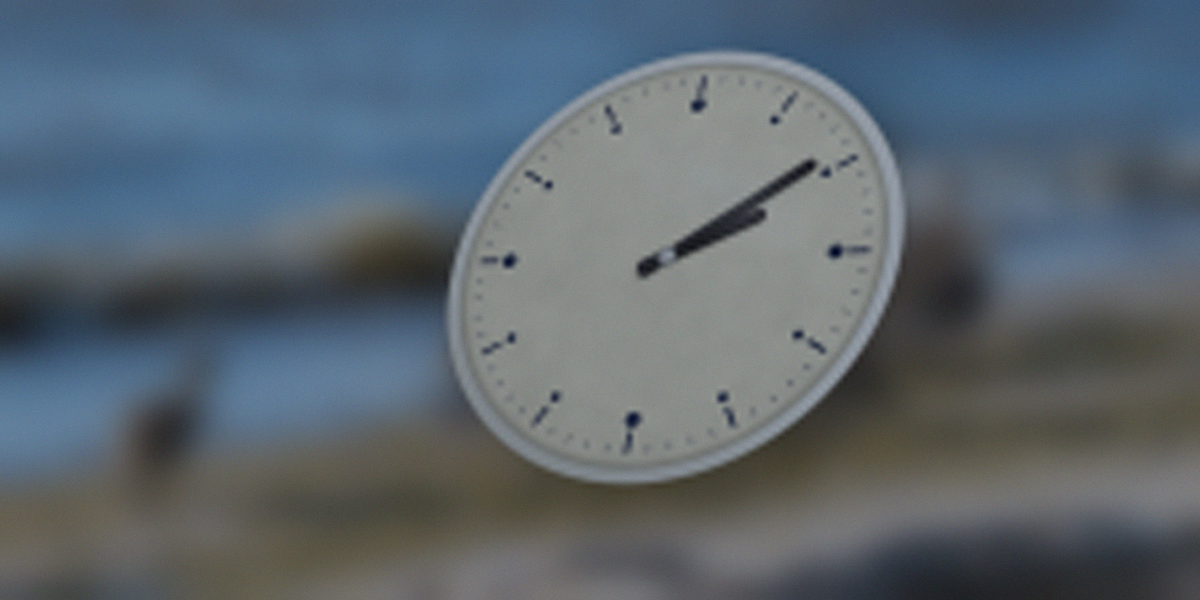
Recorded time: 2:09
